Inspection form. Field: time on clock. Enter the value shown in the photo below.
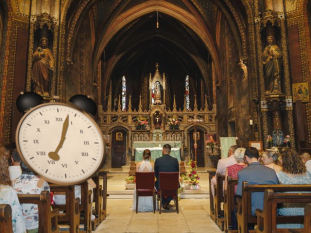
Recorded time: 7:03
